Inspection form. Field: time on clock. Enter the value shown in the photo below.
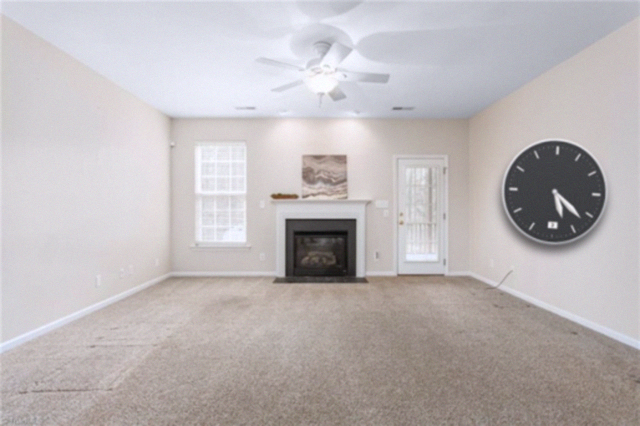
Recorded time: 5:22
